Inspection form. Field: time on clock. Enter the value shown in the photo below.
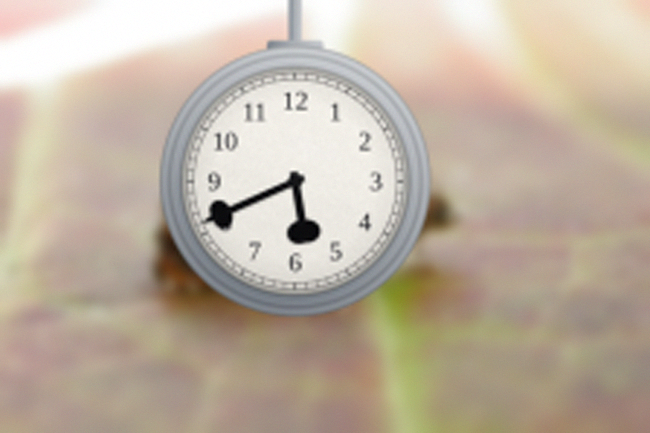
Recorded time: 5:41
